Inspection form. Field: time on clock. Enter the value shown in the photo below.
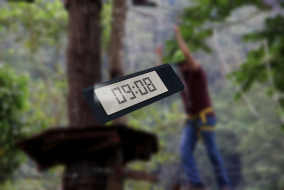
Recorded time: 9:08
